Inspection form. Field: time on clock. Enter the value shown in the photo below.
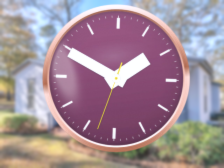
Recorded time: 1:49:33
